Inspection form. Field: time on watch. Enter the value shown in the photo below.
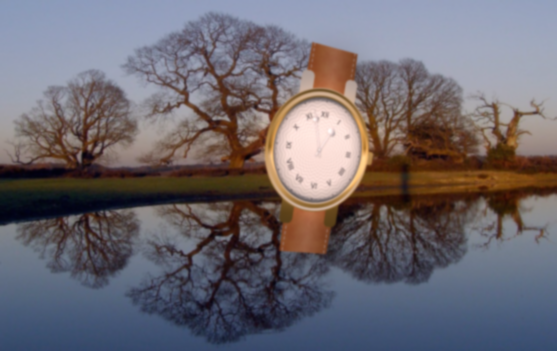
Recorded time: 12:57
